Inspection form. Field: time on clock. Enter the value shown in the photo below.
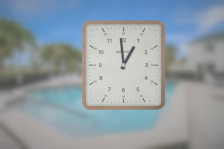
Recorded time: 12:59
